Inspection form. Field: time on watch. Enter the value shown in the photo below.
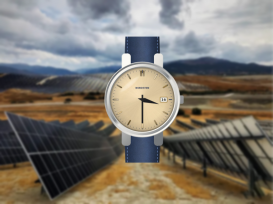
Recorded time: 3:30
